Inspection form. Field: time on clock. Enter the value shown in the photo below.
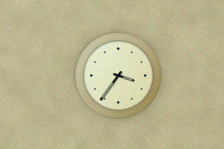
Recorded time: 3:36
